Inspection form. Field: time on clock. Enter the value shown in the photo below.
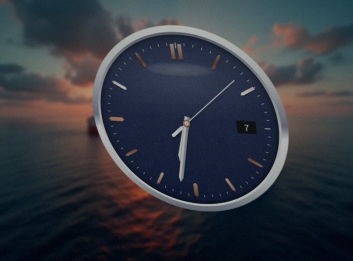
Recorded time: 6:32:08
